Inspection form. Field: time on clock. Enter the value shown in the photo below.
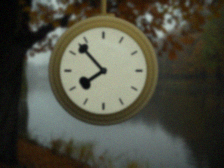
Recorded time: 7:53
